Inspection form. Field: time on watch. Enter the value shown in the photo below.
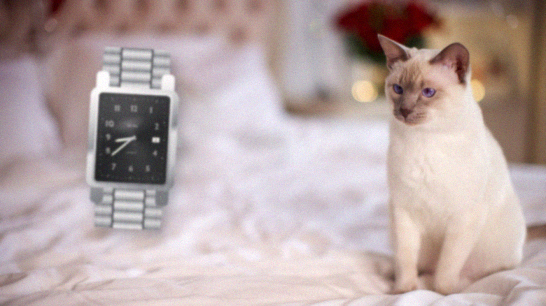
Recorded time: 8:38
